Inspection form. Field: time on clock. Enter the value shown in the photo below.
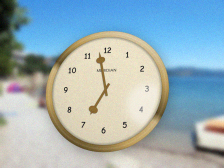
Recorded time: 6:58
